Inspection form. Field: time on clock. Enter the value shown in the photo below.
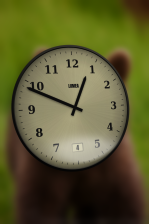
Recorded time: 12:49
